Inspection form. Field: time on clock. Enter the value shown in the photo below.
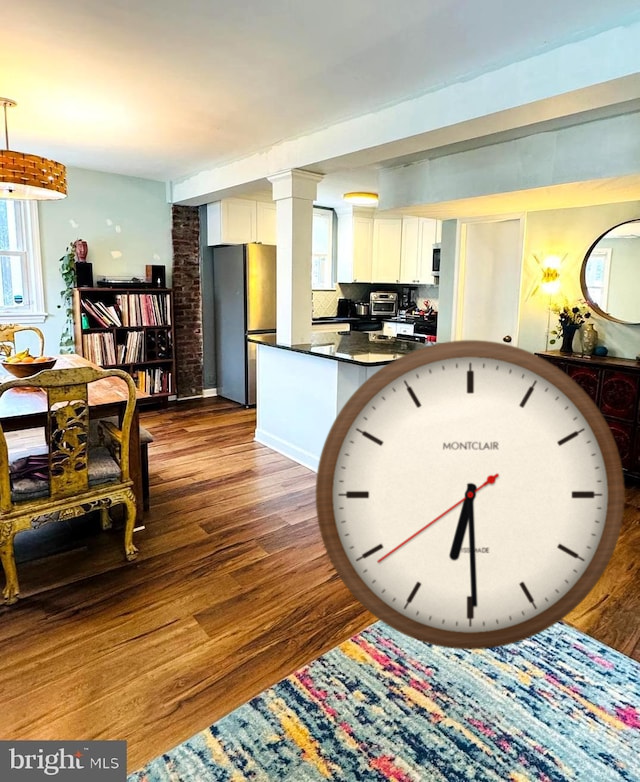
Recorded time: 6:29:39
